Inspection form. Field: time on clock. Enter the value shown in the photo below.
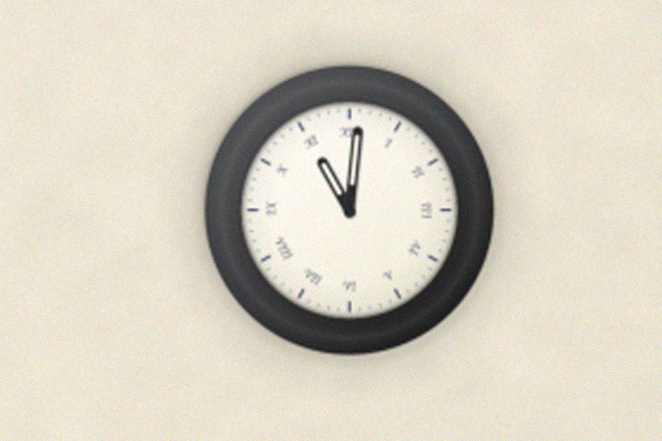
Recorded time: 11:01
